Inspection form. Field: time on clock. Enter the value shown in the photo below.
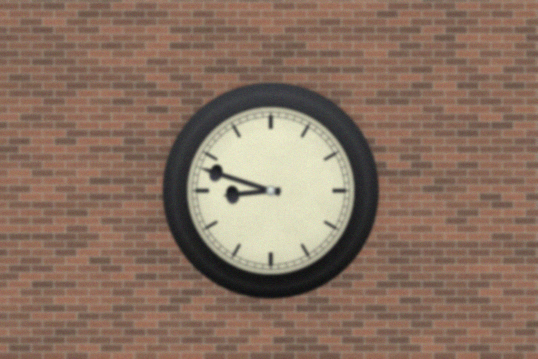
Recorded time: 8:48
